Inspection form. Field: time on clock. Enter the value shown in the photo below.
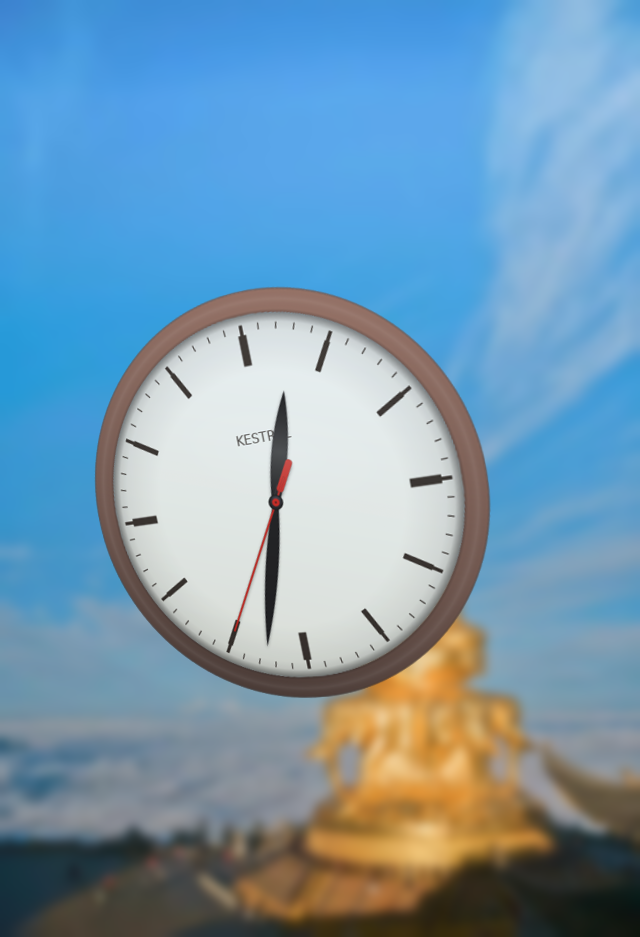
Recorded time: 12:32:35
